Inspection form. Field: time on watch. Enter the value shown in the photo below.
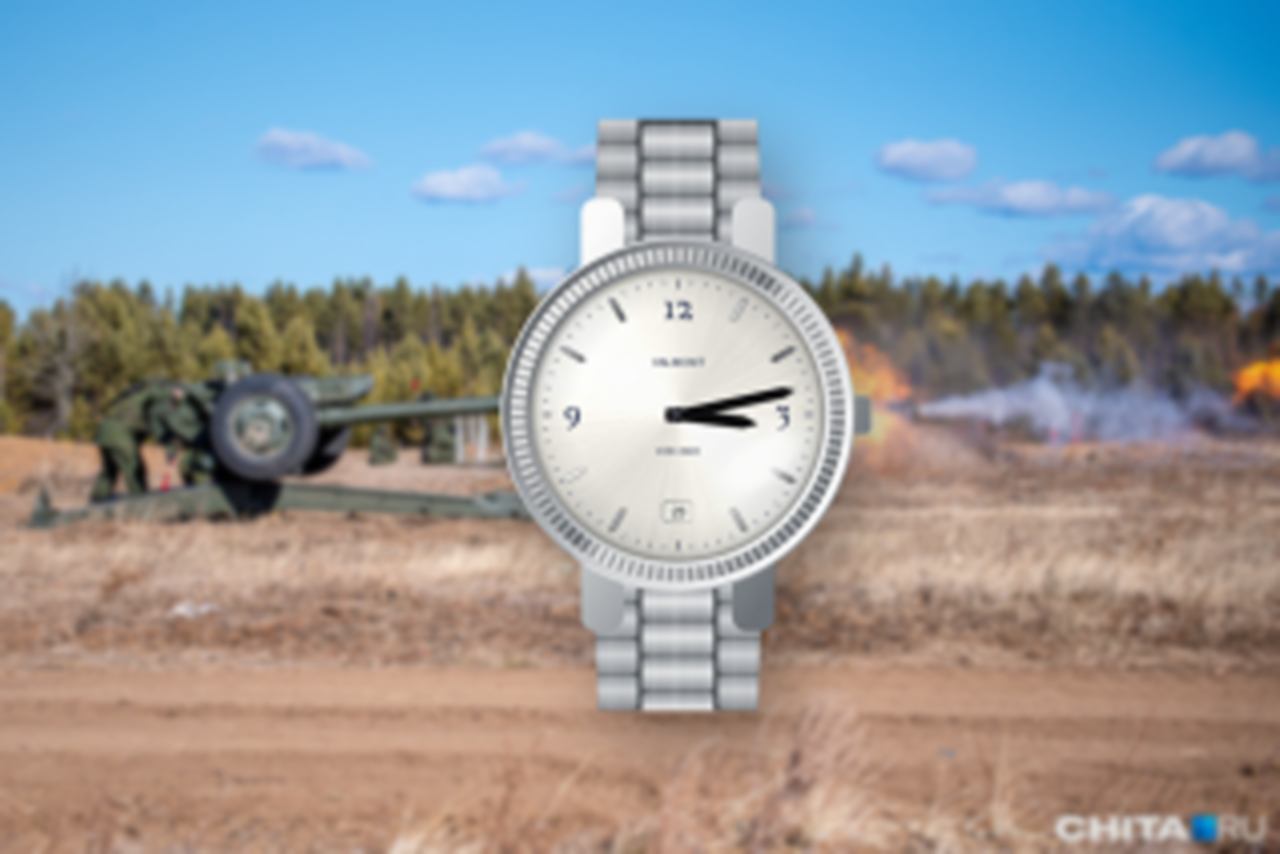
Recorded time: 3:13
